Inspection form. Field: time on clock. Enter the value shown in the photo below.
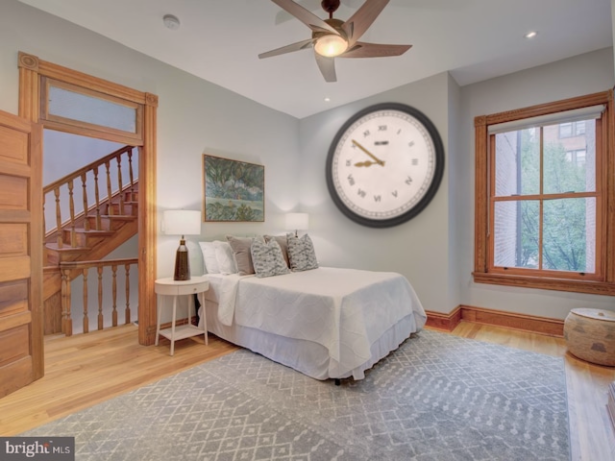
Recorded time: 8:51
